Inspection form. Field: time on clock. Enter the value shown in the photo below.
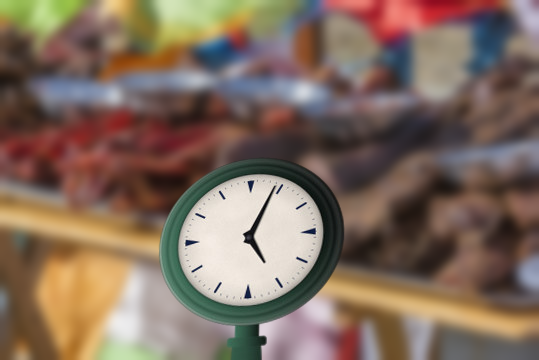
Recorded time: 5:04
